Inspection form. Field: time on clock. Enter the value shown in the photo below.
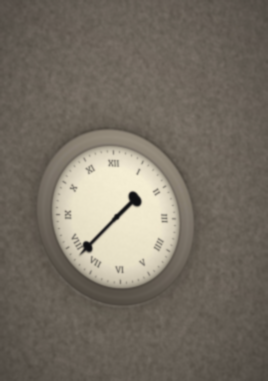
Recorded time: 1:38
